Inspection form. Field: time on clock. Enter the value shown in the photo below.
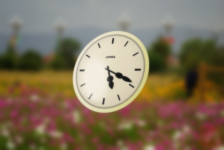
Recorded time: 5:19
